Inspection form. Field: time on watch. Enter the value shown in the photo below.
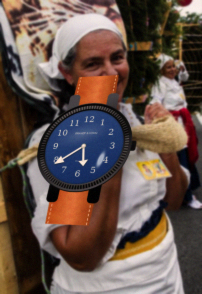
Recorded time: 5:39
